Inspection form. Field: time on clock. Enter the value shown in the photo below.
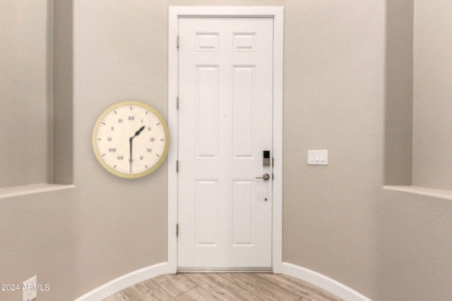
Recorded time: 1:30
